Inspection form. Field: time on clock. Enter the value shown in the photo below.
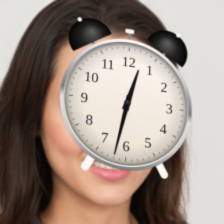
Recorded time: 12:32
